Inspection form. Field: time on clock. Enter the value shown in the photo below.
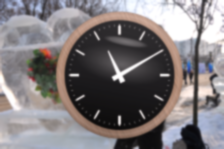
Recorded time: 11:10
